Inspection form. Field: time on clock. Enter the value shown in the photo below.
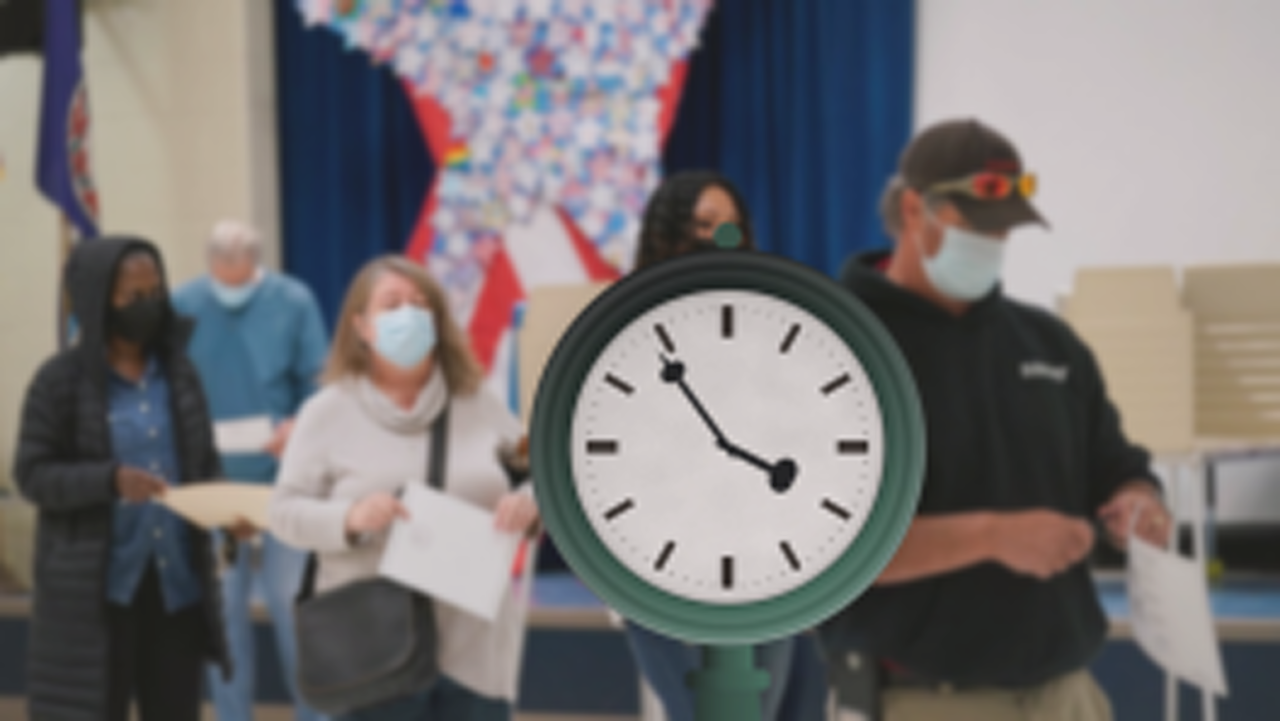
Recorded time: 3:54
